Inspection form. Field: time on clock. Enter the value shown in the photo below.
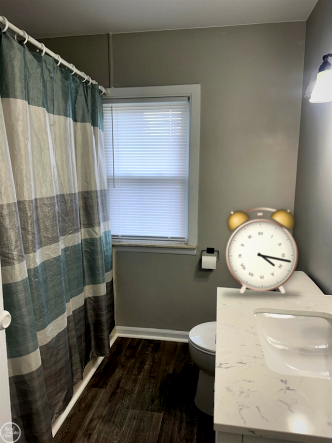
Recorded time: 4:17
